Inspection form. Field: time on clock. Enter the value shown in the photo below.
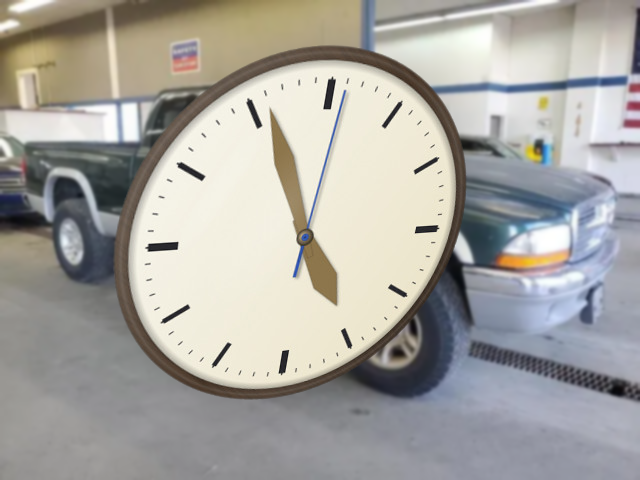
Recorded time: 4:56:01
